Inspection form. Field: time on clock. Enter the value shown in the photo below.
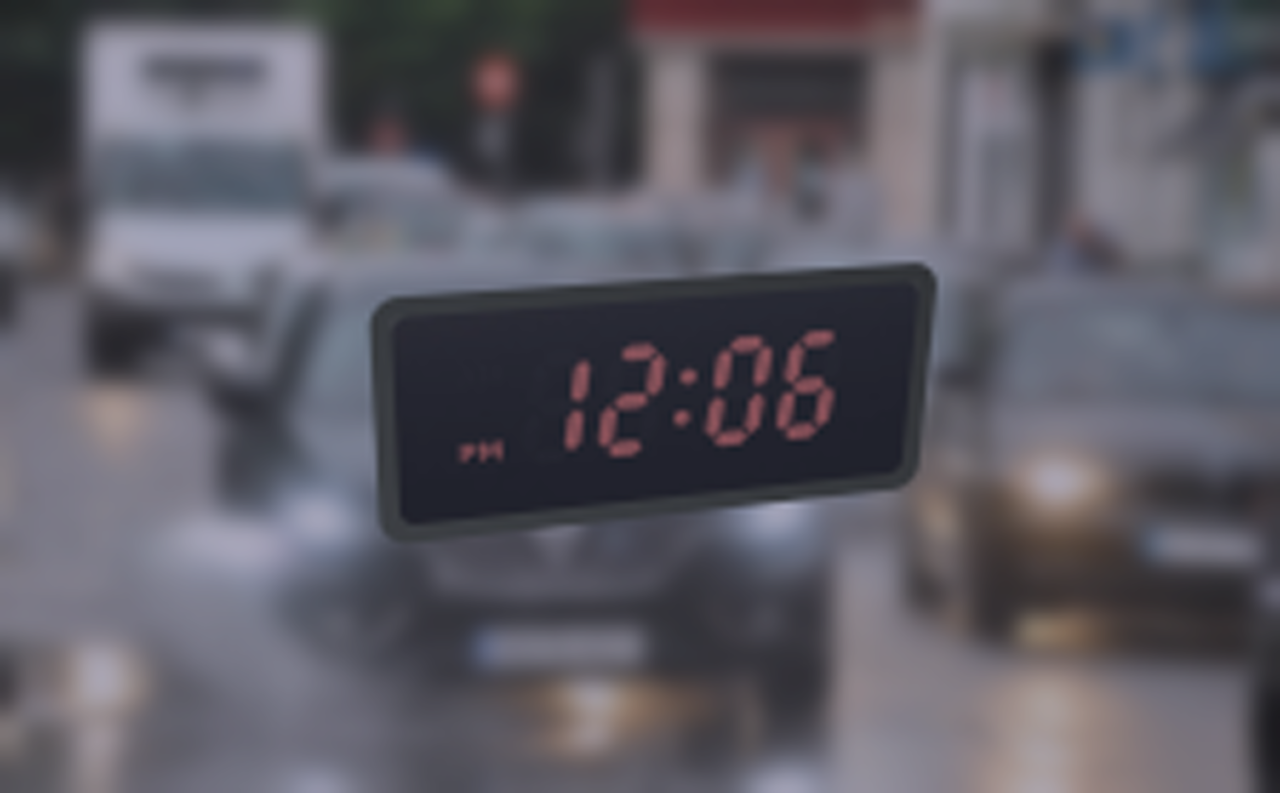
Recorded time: 12:06
